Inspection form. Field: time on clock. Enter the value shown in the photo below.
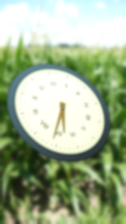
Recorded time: 6:36
